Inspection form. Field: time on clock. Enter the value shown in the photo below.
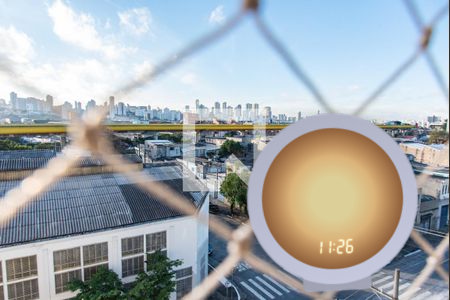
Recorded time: 11:26
